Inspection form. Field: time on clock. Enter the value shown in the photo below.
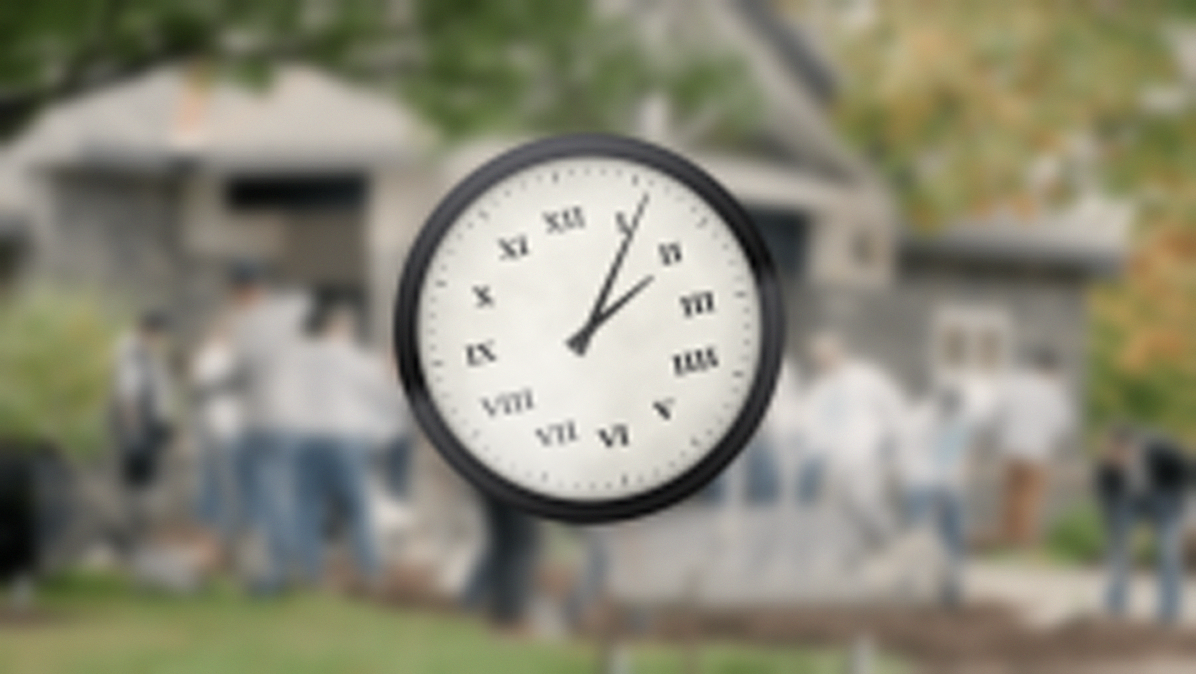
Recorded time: 2:06
